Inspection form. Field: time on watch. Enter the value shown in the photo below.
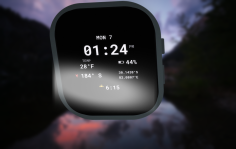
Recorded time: 1:24
